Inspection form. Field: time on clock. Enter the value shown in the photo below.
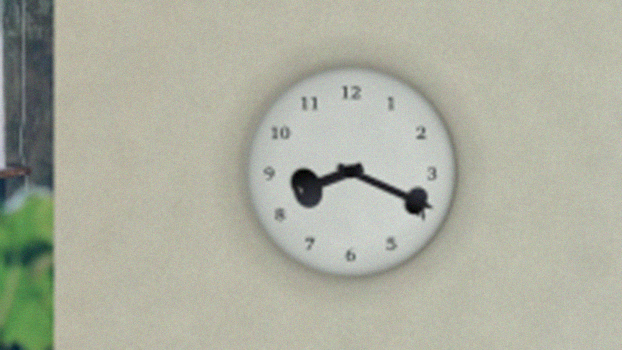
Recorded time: 8:19
